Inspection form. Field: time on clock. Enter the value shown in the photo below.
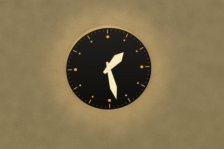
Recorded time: 1:28
